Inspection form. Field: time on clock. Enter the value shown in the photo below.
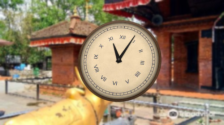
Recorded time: 11:04
